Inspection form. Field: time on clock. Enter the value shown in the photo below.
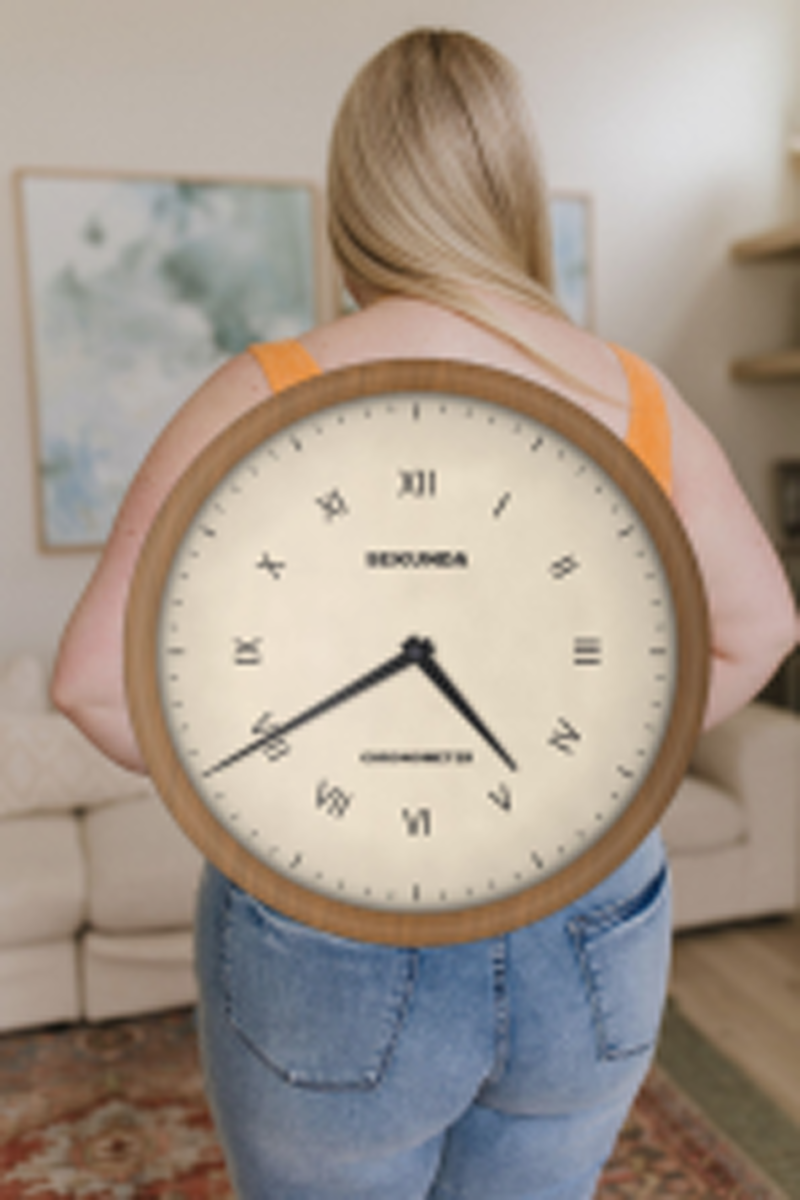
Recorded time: 4:40
